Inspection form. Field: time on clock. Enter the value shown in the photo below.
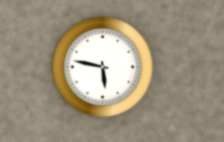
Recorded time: 5:47
